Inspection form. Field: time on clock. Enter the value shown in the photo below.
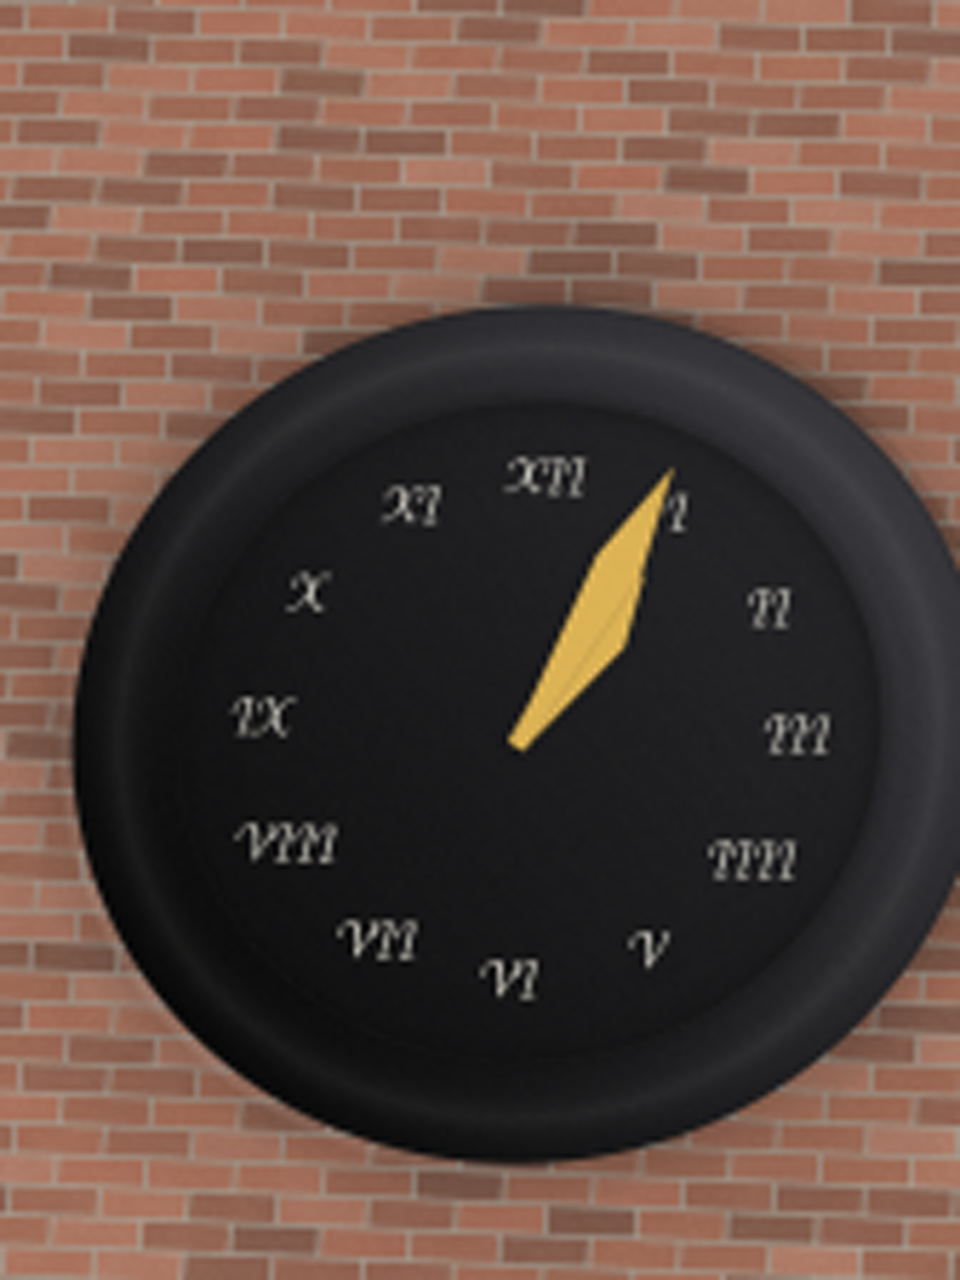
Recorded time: 1:04
